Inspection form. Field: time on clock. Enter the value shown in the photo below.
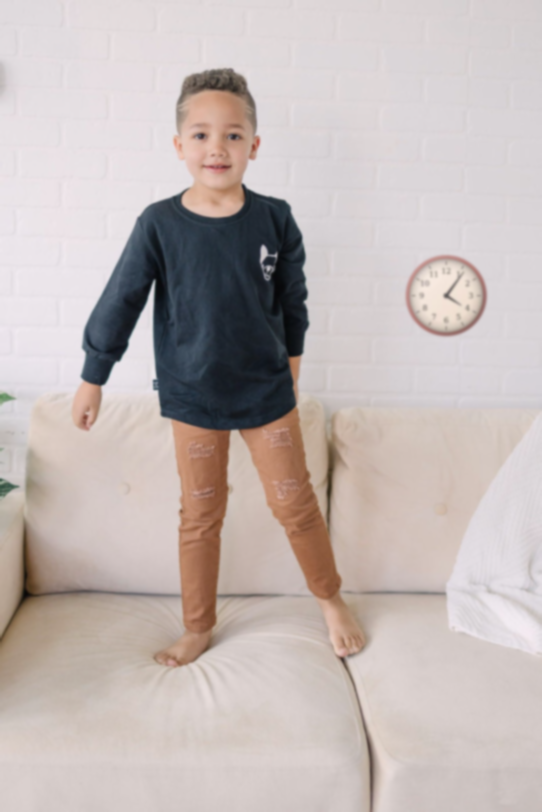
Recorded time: 4:06
